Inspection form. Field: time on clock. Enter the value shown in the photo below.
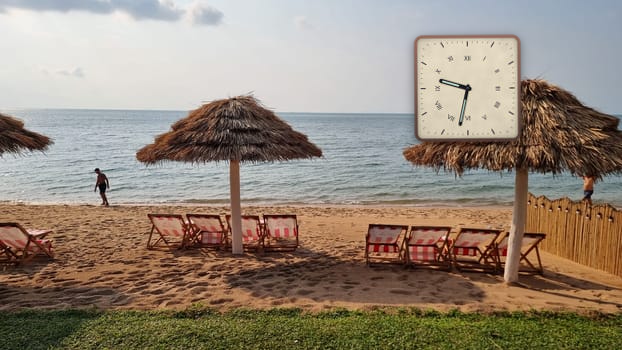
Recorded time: 9:32
